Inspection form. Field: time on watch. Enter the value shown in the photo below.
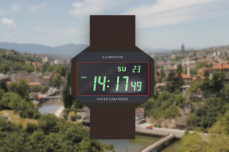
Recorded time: 14:17:49
